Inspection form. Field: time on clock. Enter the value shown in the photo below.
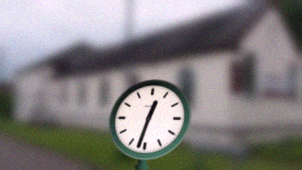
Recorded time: 12:32
